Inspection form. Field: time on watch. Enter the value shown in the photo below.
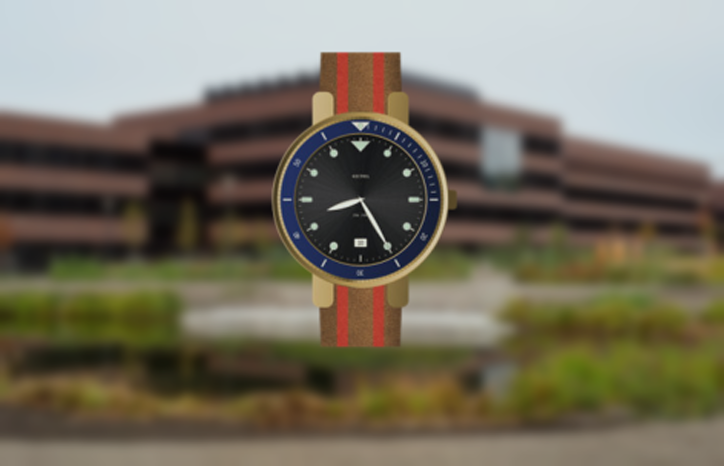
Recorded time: 8:25
